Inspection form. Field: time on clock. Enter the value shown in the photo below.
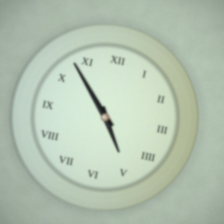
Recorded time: 4:53
